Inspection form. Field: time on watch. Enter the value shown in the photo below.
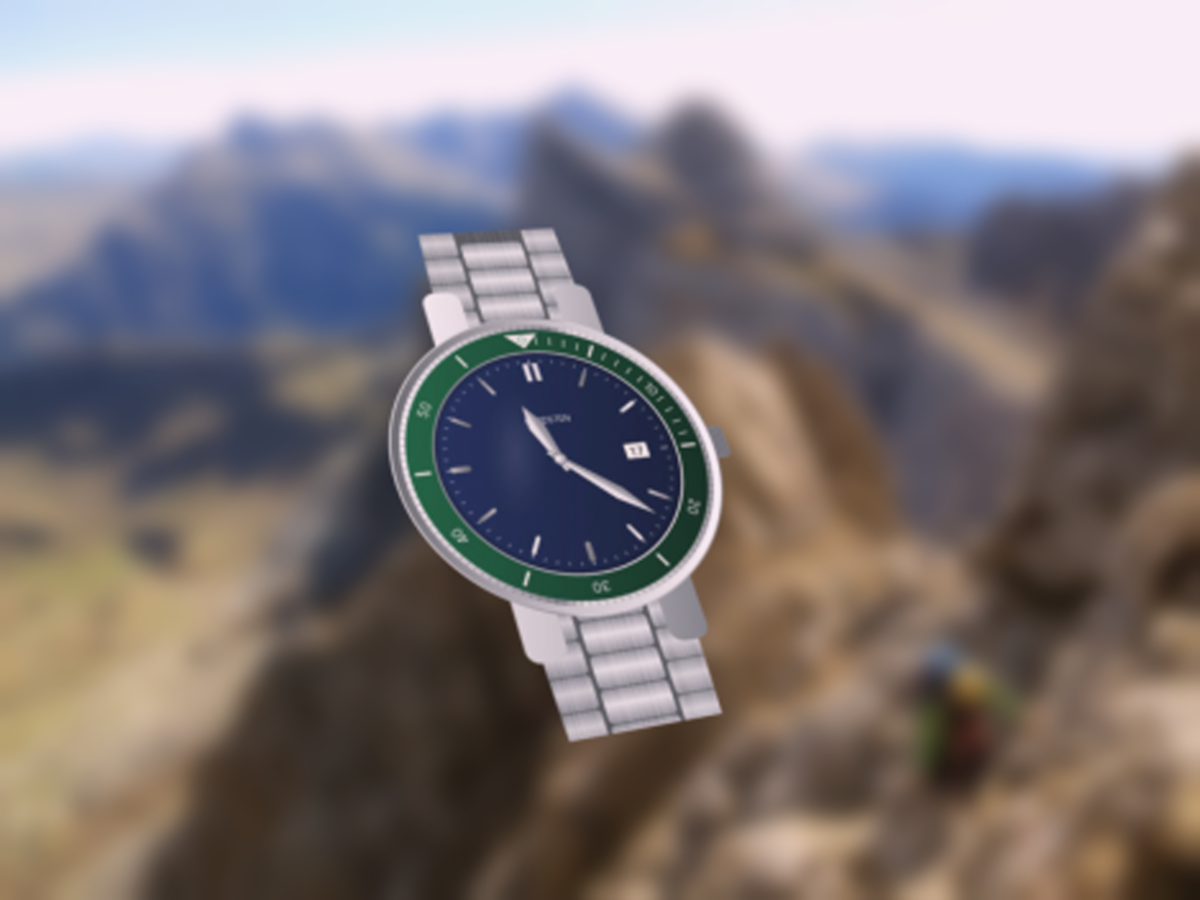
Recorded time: 11:22
